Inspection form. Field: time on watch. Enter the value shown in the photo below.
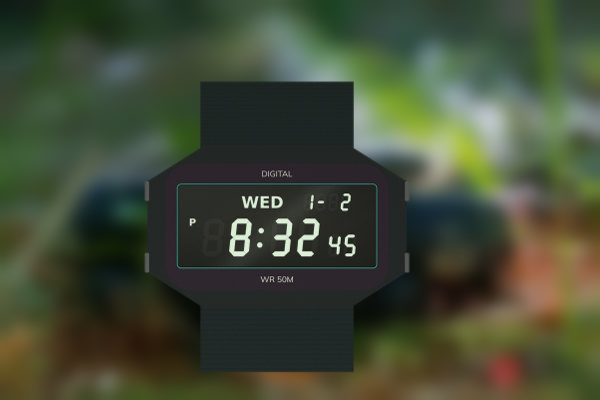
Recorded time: 8:32:45
